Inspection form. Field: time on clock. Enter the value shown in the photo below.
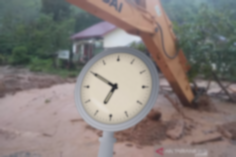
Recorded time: 6:50
